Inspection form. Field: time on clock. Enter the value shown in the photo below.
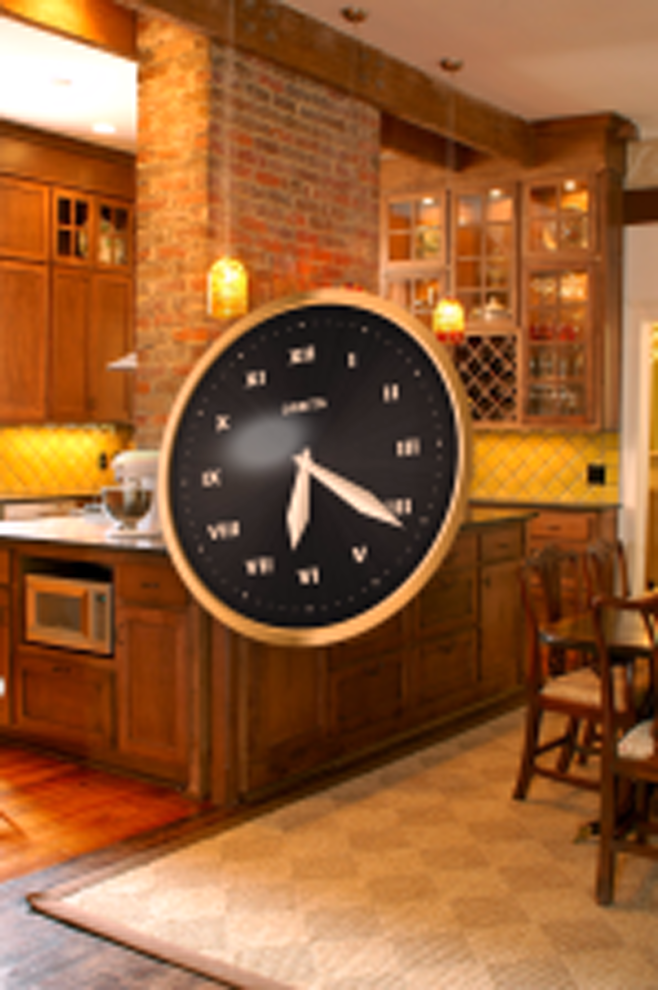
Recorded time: 6:21
